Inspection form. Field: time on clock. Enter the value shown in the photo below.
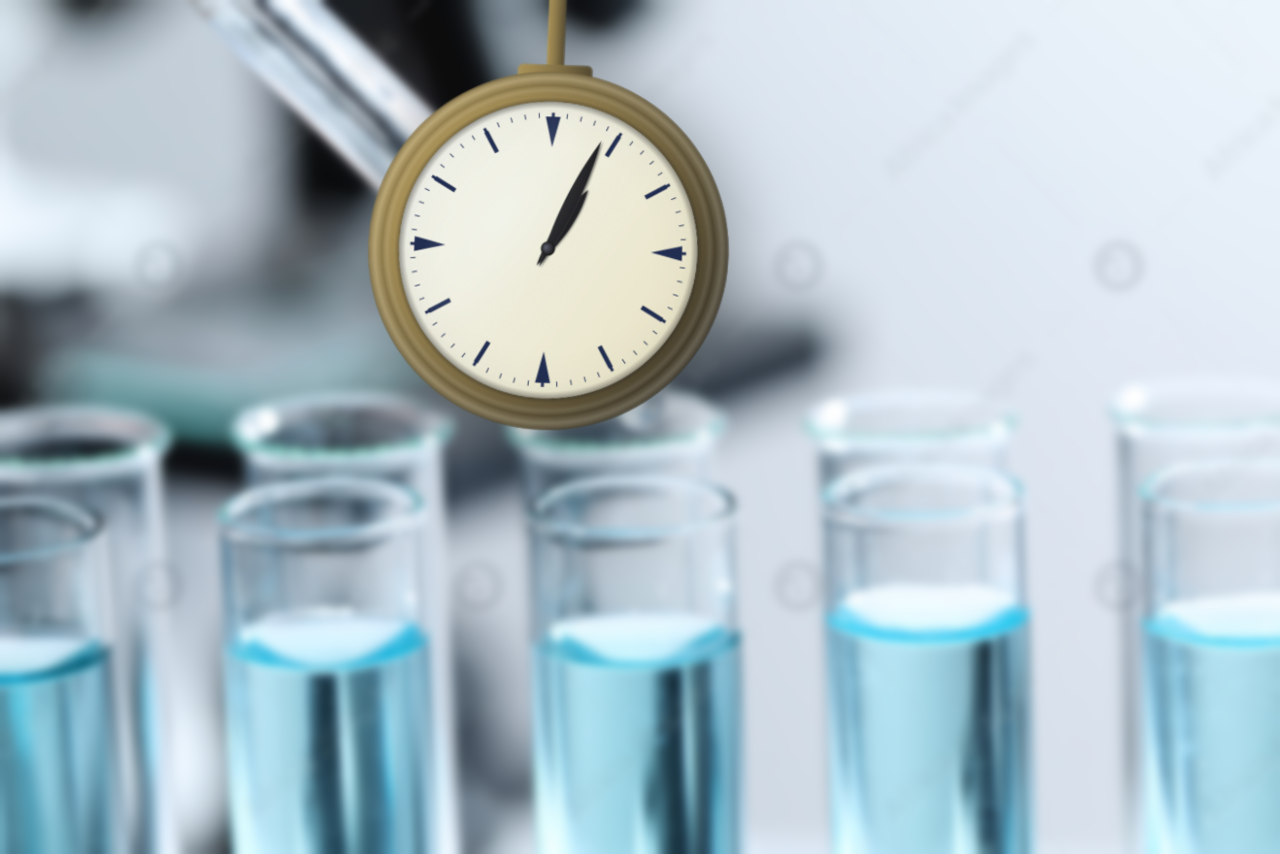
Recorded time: 1:04
